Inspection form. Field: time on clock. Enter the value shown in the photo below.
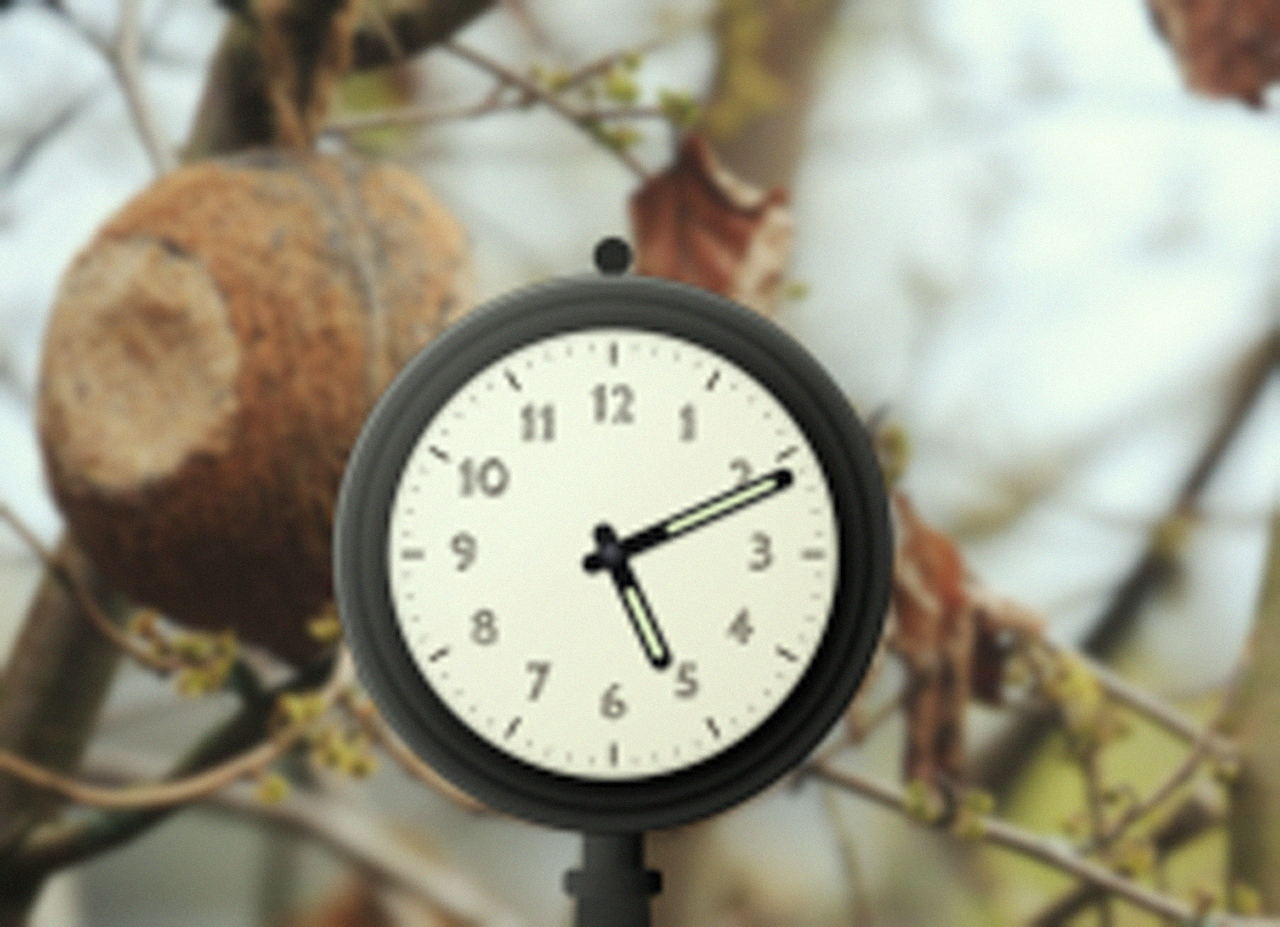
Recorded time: 5:11
